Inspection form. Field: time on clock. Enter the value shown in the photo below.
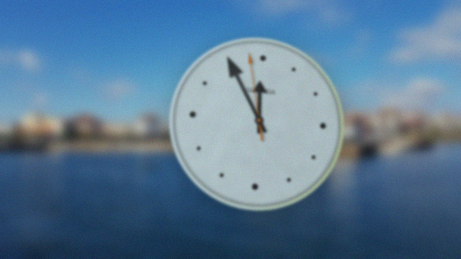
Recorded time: 11:54:58
